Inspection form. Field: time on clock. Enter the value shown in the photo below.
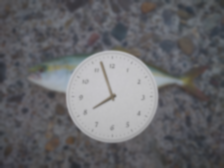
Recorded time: 7:57
